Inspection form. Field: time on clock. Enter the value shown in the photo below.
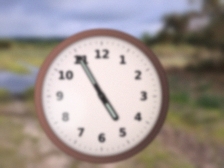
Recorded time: 4:55
